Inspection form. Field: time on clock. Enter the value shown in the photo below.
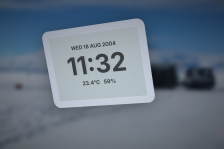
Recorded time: 11:32
